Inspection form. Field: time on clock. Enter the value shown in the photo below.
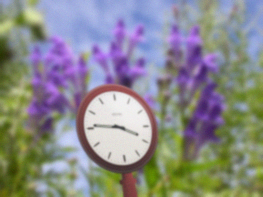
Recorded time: 3:46
